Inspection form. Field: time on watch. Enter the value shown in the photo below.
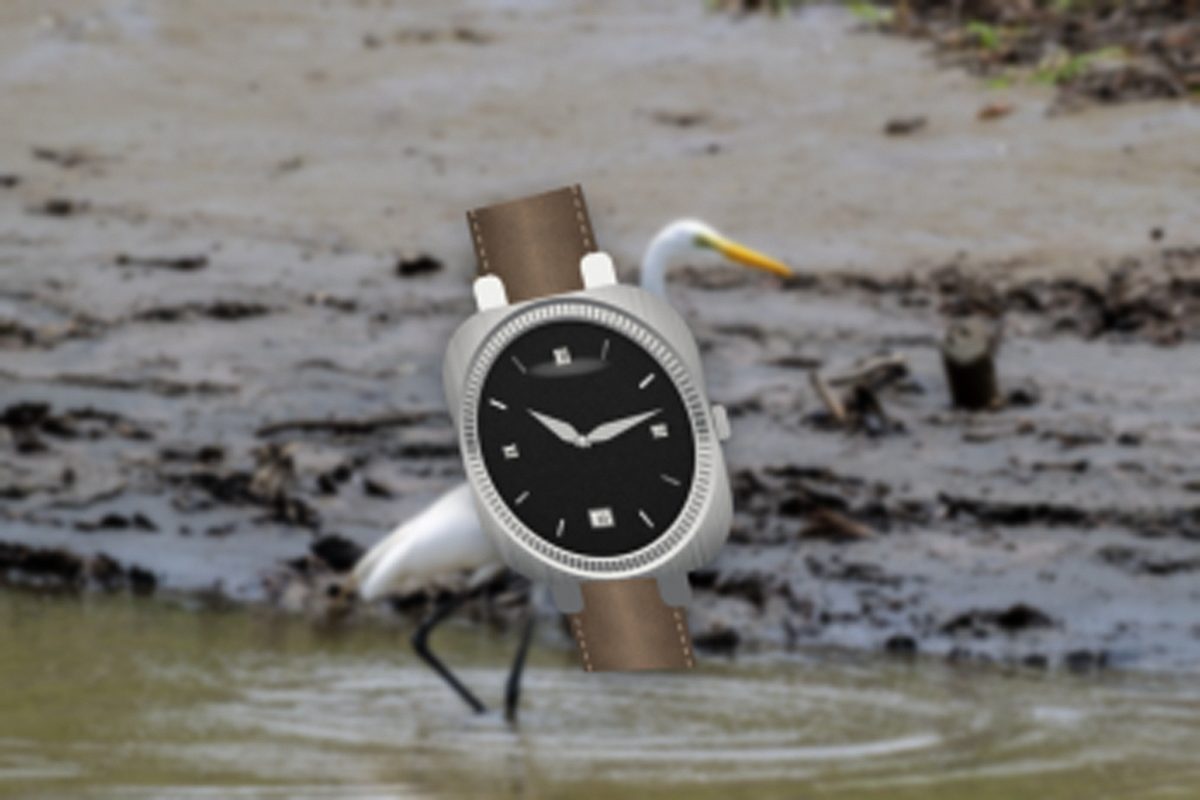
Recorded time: 10:13
